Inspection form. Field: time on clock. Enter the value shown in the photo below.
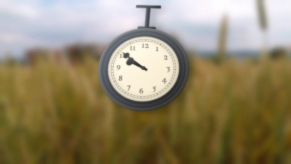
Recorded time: 9:51
